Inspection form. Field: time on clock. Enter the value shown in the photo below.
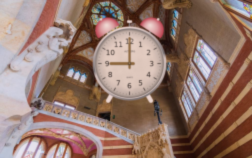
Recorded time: 9:00
